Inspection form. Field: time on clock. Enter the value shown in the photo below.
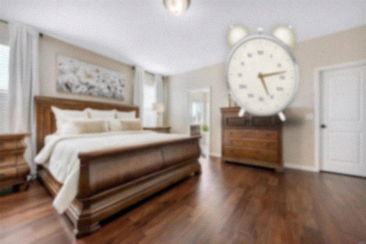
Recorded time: 5:13
